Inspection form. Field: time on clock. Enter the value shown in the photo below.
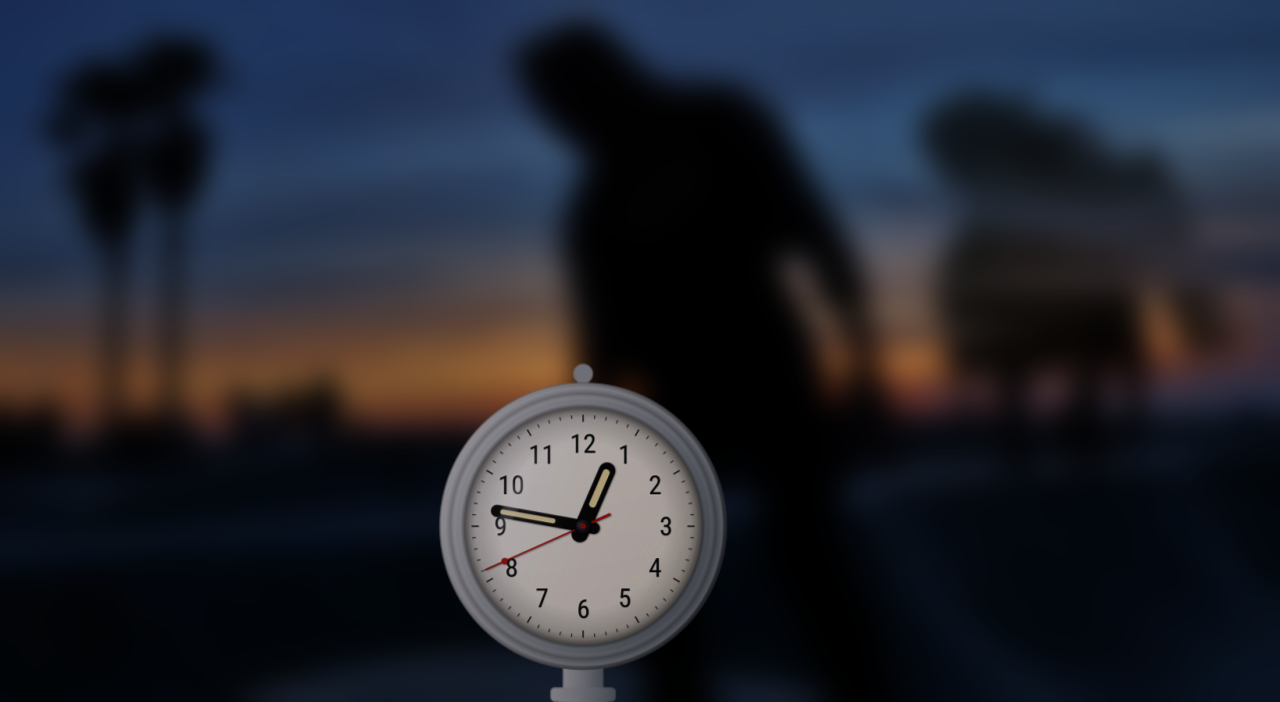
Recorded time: 12:46:41
